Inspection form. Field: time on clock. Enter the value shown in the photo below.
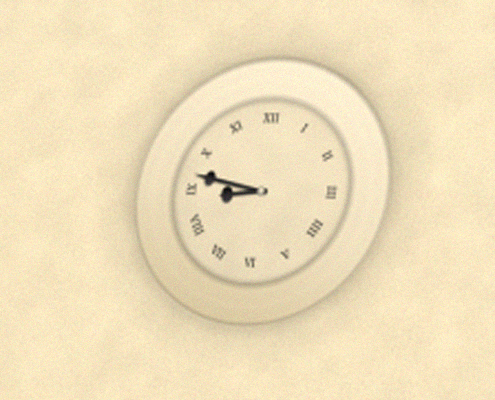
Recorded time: 8:47
